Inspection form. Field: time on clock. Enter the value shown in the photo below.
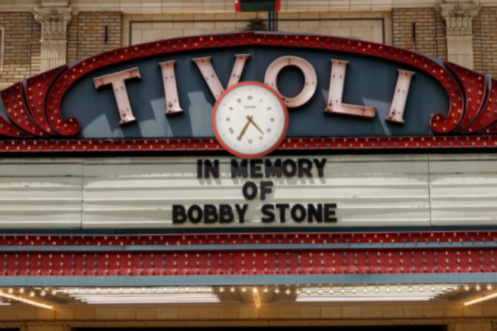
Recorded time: 4:35
